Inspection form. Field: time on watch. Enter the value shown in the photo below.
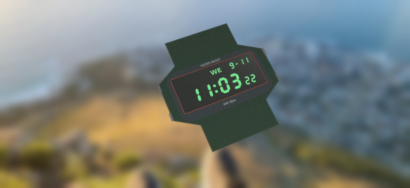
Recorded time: 11:03:22
